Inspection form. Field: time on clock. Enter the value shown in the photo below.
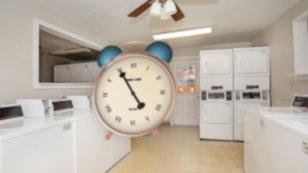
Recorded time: 4:55
